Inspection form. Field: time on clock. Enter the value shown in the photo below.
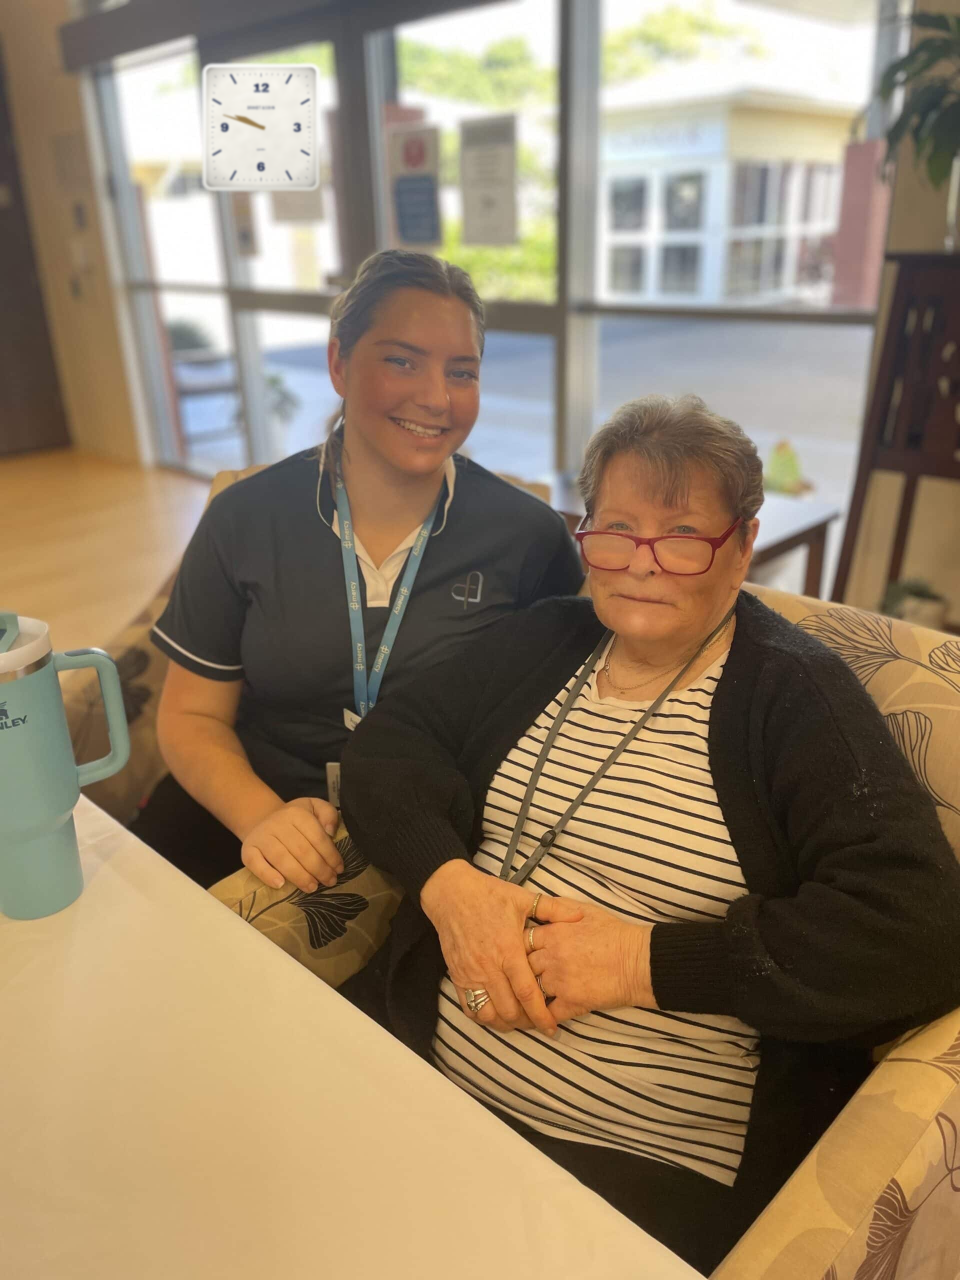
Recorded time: 9:48
